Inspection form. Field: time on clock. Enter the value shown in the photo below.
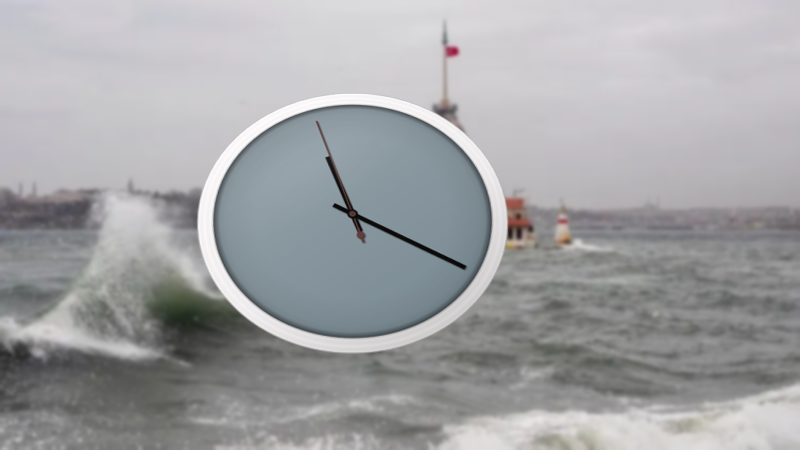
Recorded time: 11:19:57
